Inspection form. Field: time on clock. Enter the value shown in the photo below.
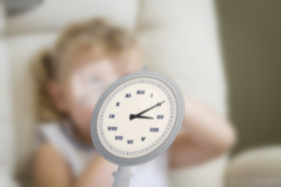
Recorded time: 3:10
